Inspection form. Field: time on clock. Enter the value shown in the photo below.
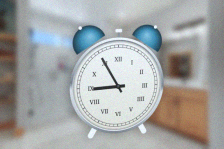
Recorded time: 8:55
